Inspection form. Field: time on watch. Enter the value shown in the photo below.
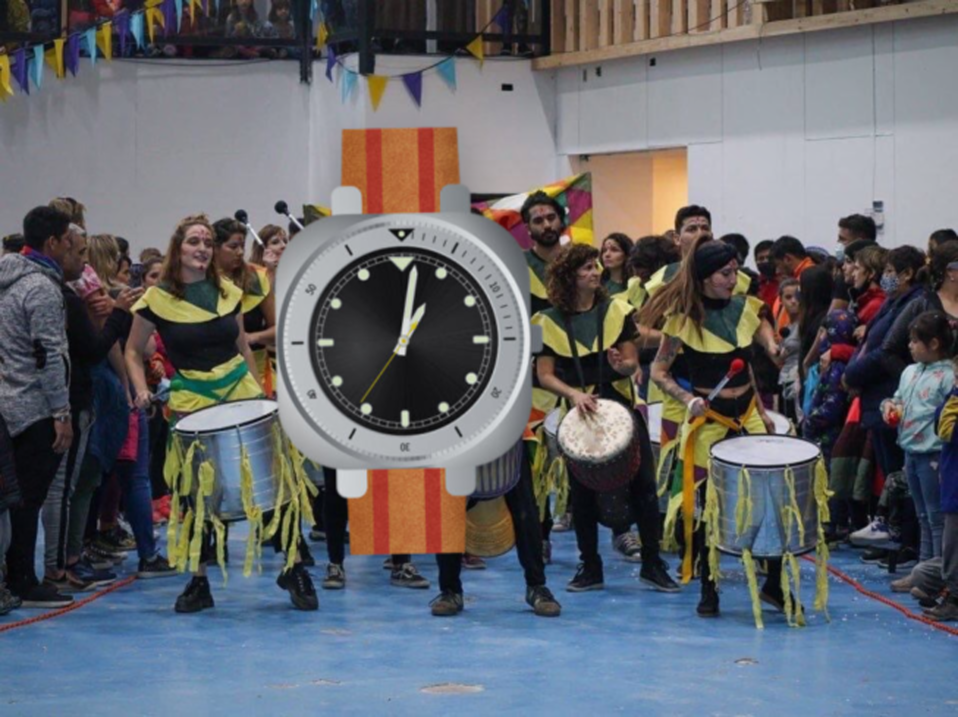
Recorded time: 1:01:36
